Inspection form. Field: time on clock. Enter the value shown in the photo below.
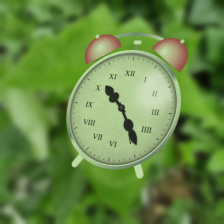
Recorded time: 10:24
